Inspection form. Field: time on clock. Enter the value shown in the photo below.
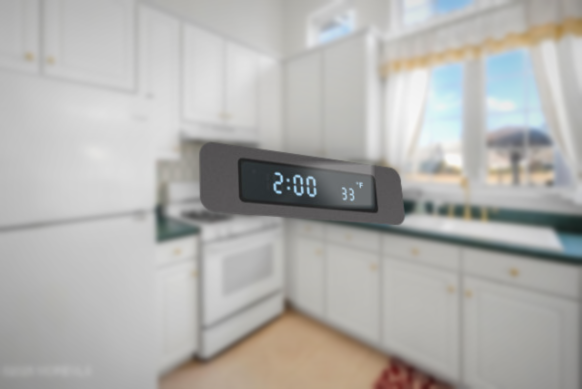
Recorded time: 2:00
